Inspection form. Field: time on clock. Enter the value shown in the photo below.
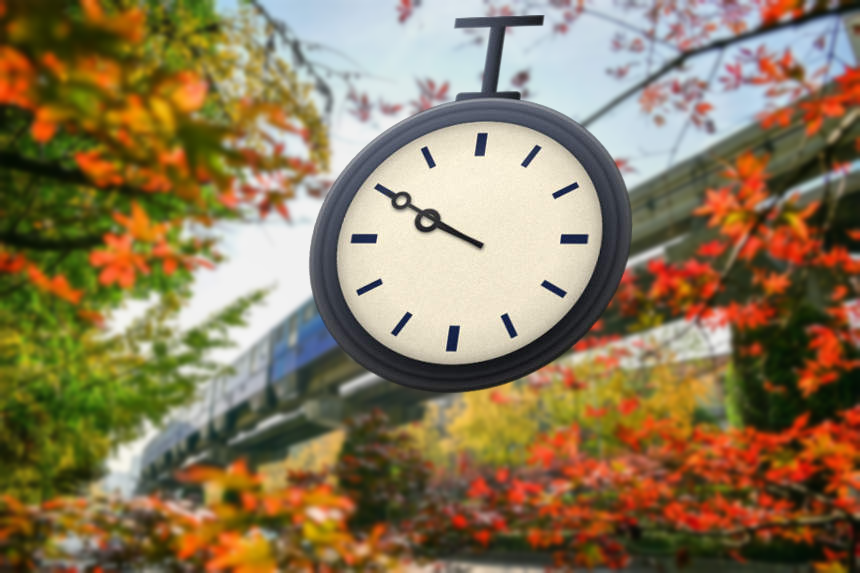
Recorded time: 9:50
